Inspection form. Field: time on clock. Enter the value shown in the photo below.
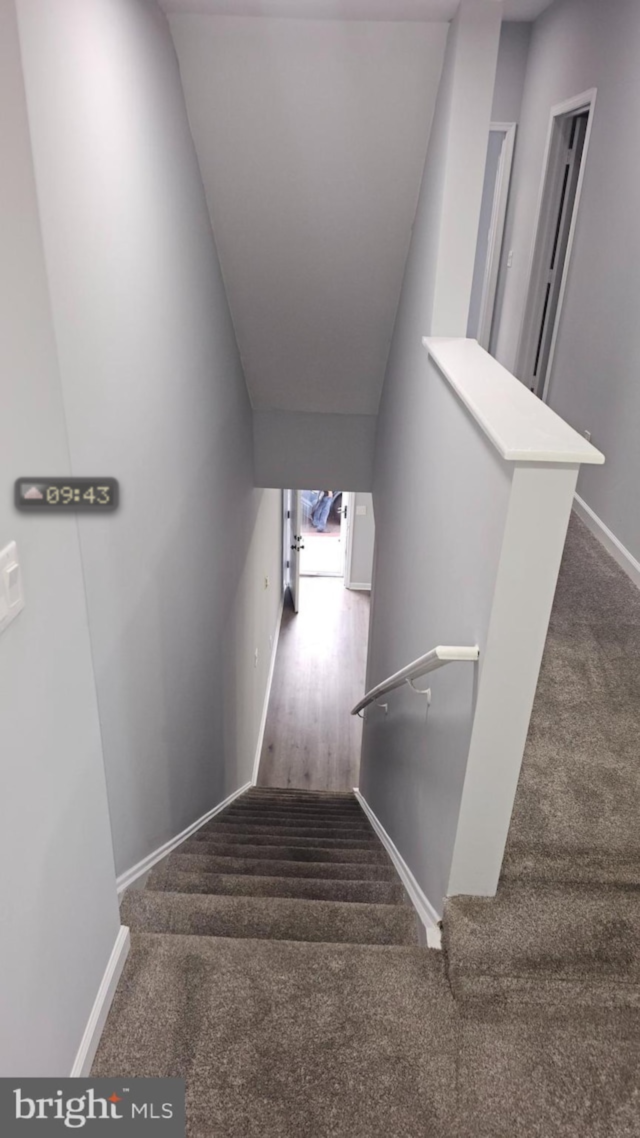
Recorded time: 9:43
